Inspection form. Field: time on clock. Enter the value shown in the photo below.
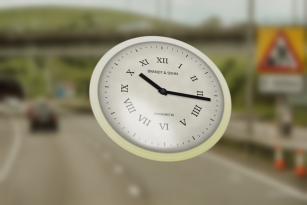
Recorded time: 10:16
